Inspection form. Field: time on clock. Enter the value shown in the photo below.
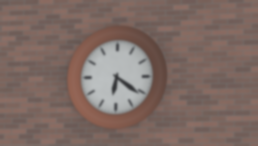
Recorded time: 6:21
